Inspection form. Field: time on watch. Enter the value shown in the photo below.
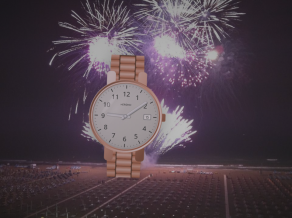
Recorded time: 9:09
